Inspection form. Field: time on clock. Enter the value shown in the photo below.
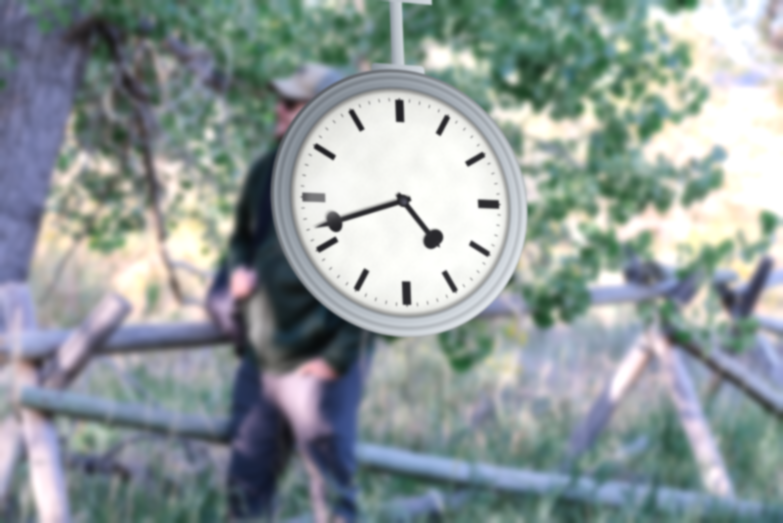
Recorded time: 4:42
